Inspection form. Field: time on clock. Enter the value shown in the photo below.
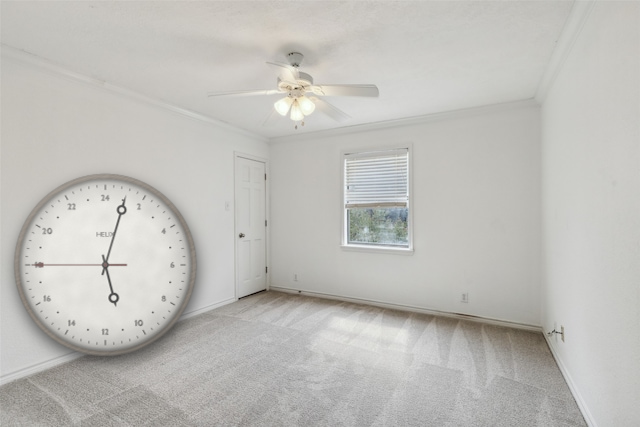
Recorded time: 11:02:45
